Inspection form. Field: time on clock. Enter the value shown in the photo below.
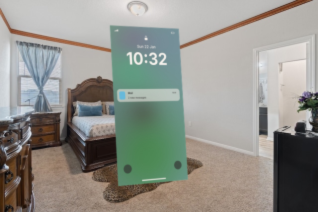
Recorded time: 10:32
